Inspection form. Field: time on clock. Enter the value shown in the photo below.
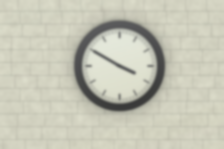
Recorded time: 3:50
